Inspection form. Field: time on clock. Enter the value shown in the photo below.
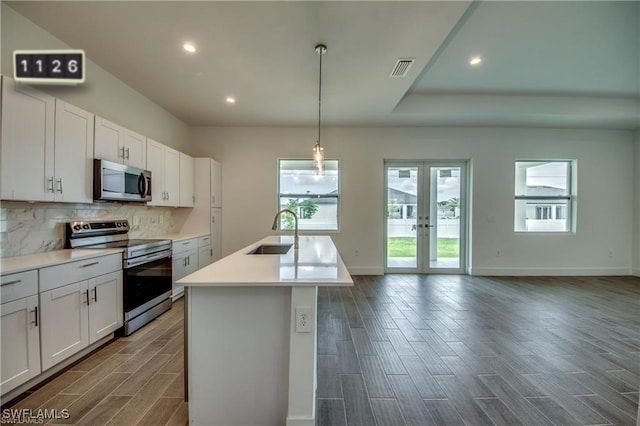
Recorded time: 11:26
